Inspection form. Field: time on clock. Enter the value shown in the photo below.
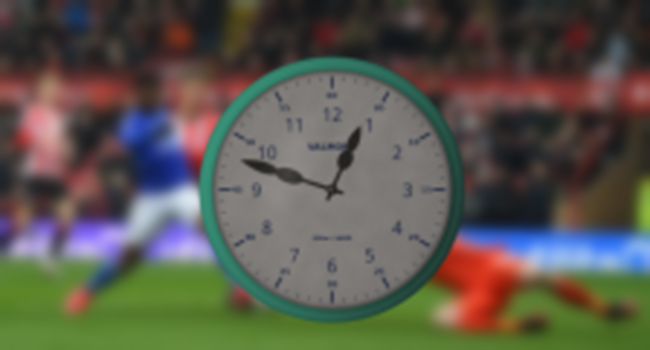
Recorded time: 12:48
